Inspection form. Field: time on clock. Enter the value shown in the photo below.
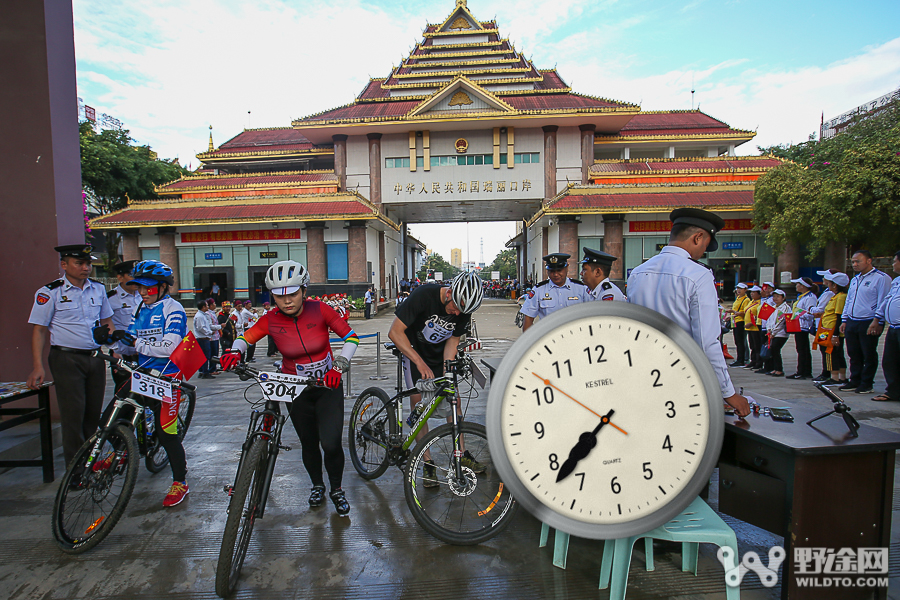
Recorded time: 7:37:52
